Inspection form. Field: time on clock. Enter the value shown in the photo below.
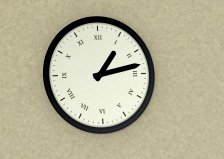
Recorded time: 1:13
